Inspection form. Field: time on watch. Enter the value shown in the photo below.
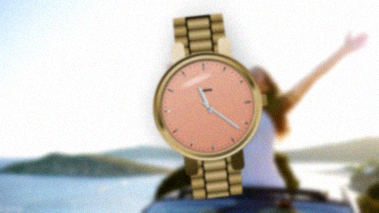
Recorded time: 11:22
